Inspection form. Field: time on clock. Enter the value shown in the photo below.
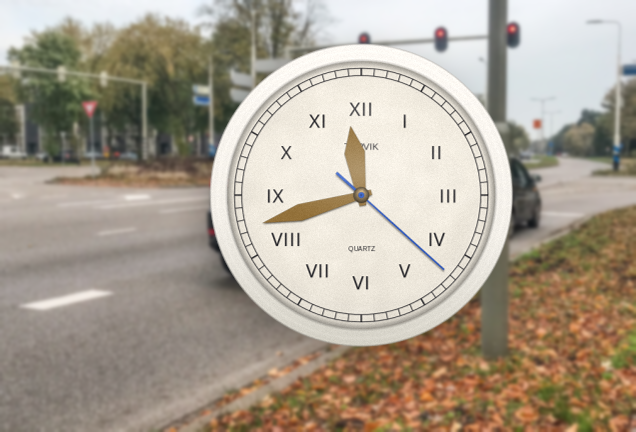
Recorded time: 11:42:22
